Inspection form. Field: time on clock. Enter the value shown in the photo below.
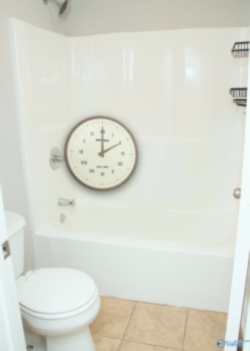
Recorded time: 2:00
